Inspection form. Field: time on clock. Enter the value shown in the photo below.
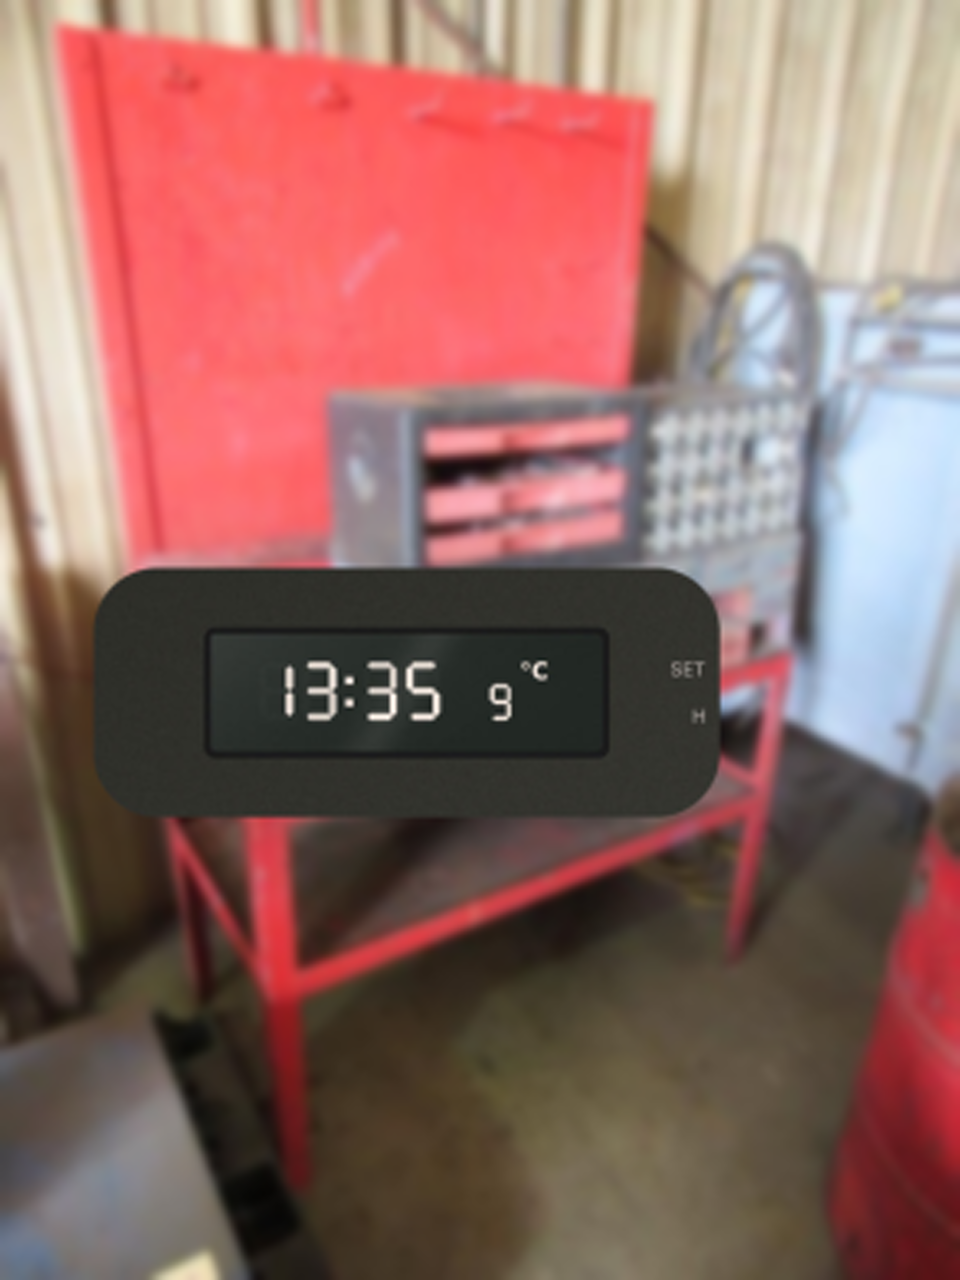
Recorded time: 13:35
